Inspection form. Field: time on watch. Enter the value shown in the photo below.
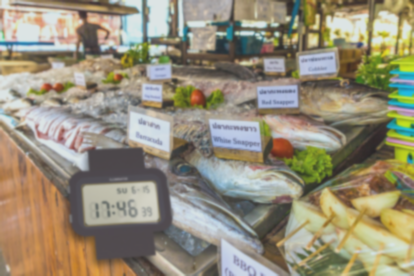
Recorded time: 17:46
